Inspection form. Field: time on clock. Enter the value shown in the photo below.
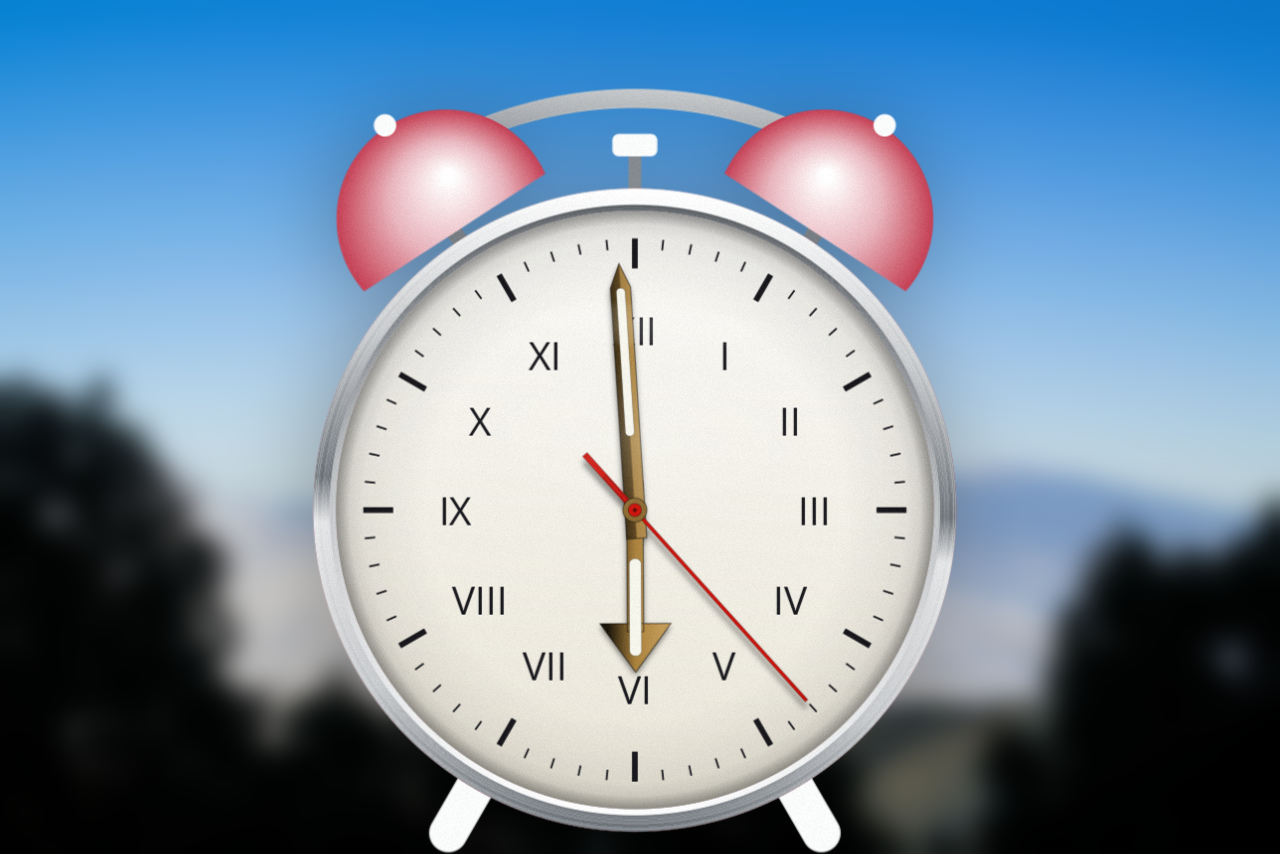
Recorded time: 5:59:23
